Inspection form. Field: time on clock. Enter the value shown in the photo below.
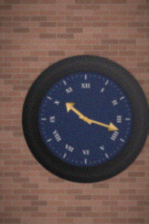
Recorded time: 10:18
